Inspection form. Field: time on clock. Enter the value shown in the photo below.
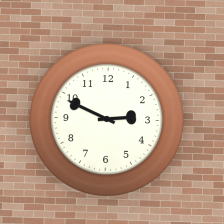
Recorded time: 2:49
